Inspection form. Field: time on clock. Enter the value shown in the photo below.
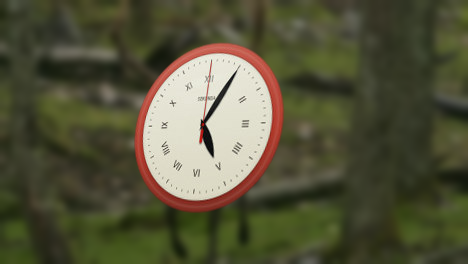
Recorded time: 5:05:00
